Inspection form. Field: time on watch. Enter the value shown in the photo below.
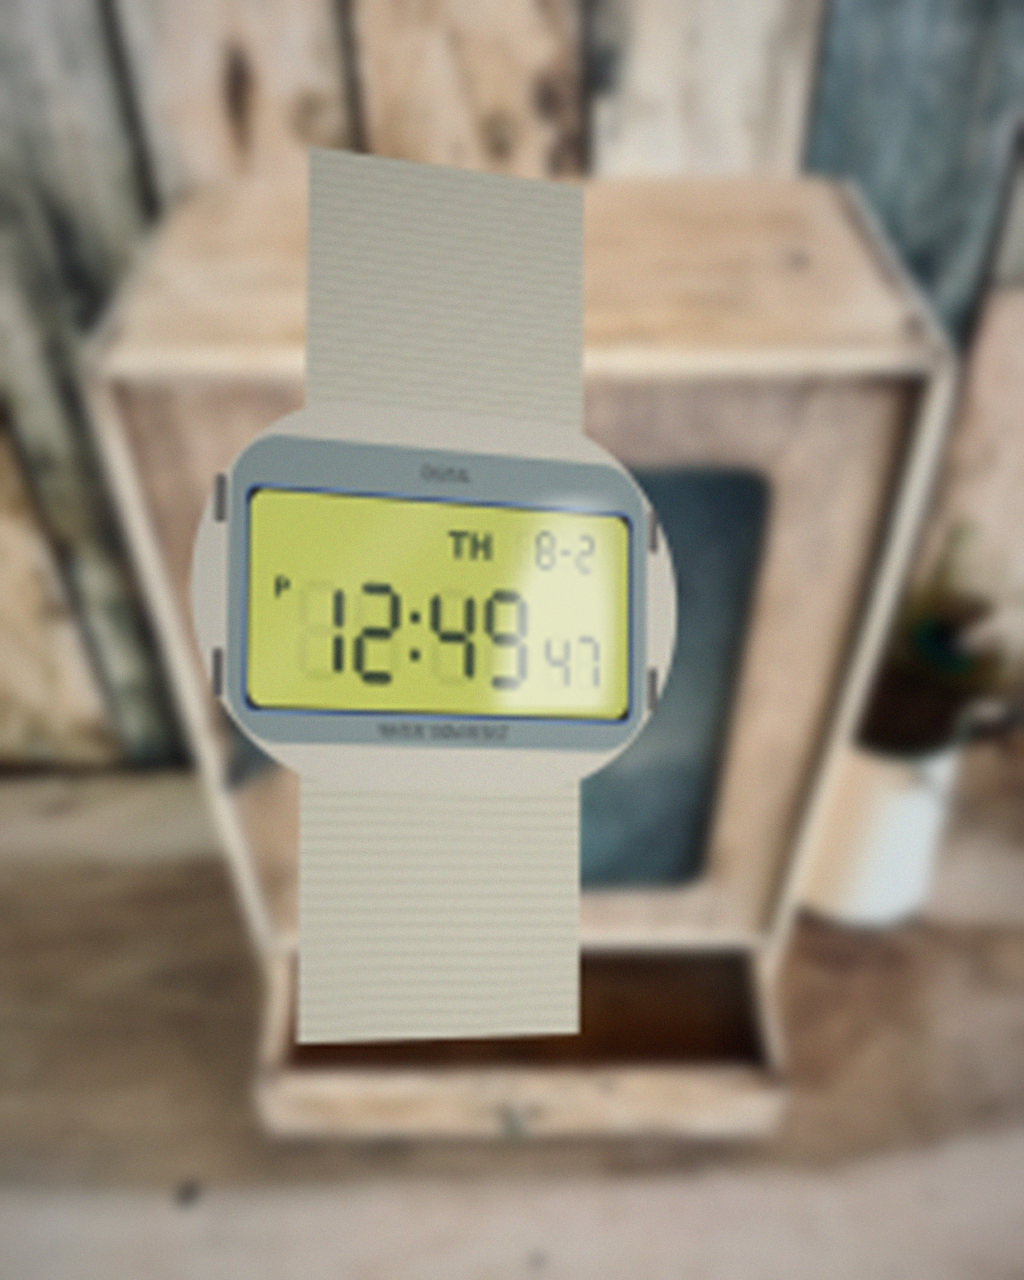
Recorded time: 12:49:47
